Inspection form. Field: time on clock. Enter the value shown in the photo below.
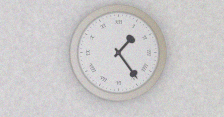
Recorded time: 1:24
